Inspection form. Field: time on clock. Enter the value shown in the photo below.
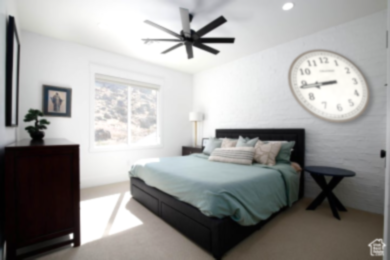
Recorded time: 8:44
